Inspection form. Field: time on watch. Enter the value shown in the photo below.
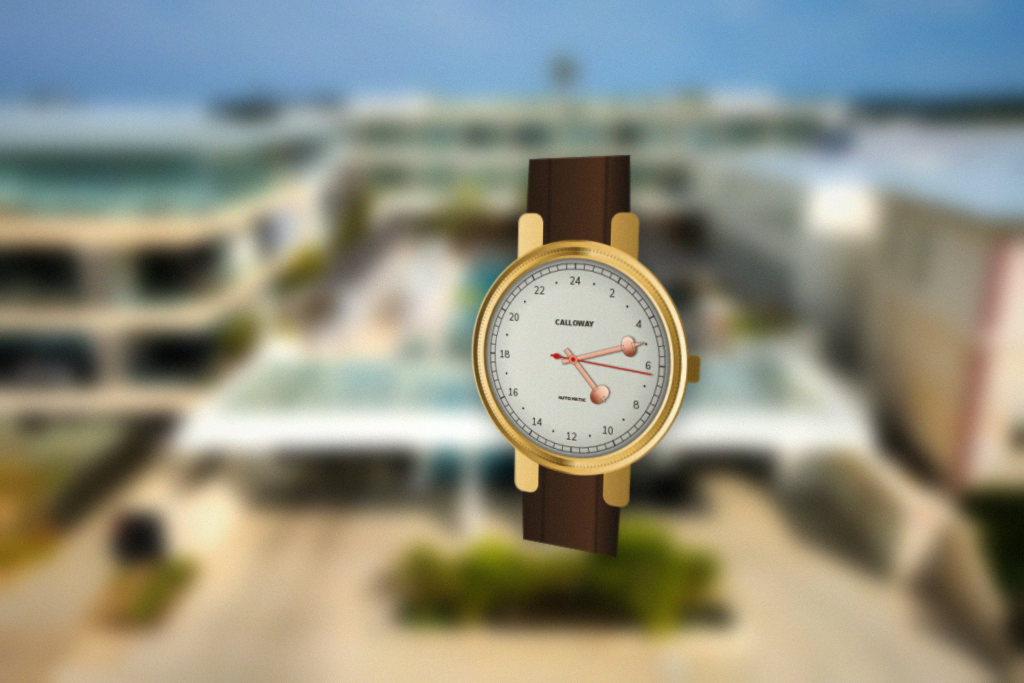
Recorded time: 9:12:16
